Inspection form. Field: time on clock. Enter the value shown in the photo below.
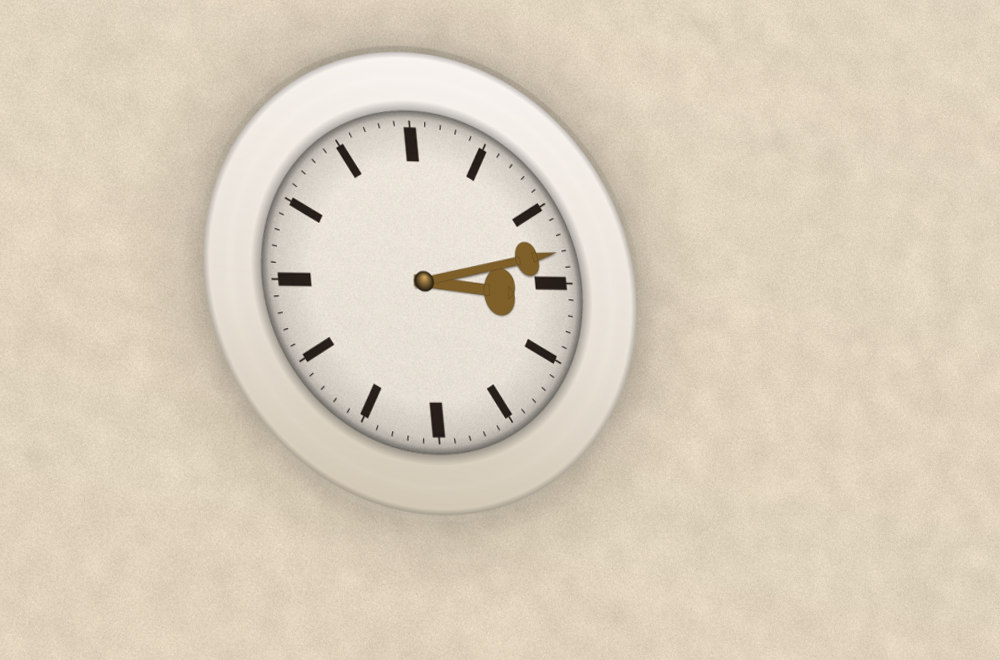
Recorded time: 3:13
